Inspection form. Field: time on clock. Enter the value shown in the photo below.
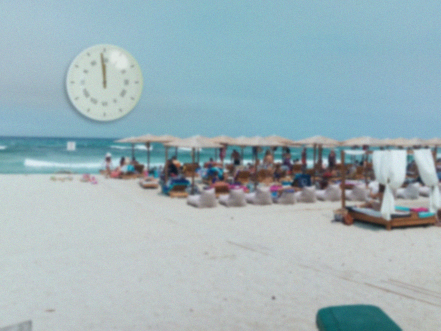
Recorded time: 11:59
